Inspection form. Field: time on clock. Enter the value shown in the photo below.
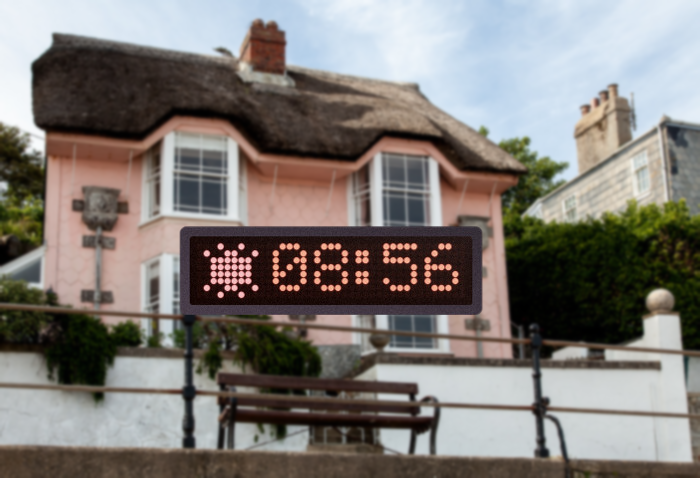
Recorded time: 8:56
